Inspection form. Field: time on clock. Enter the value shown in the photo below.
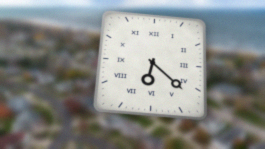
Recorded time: 6:22
